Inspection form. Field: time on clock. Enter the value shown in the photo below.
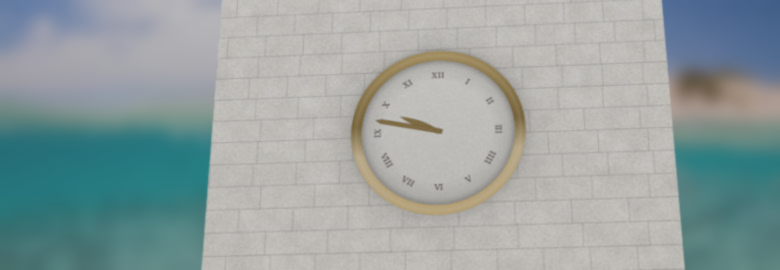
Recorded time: 9:47
